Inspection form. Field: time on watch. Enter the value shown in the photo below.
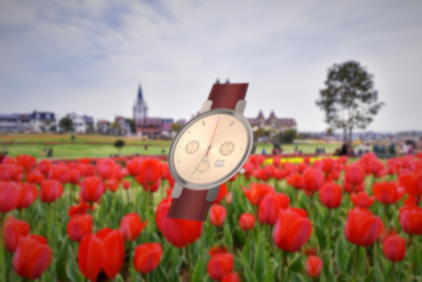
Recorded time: 5:33
